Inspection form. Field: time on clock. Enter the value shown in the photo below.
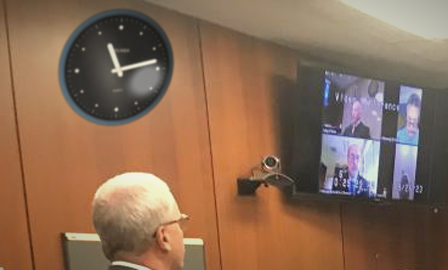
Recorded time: 11:13
